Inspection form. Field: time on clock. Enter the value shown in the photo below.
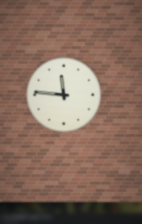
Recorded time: 11:46
